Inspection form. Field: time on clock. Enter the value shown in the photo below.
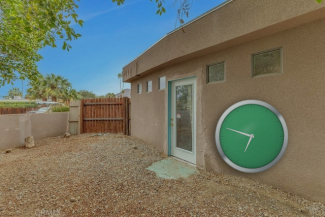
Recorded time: 6:48
